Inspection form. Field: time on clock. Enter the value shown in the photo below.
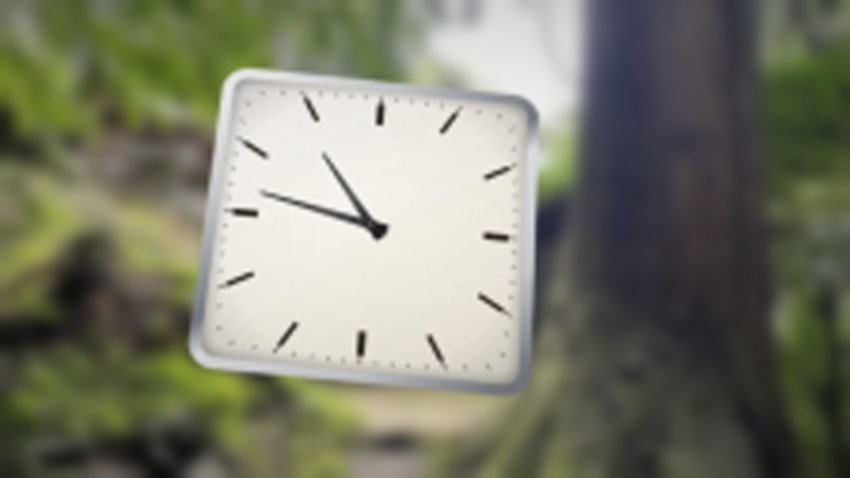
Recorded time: 10:47
